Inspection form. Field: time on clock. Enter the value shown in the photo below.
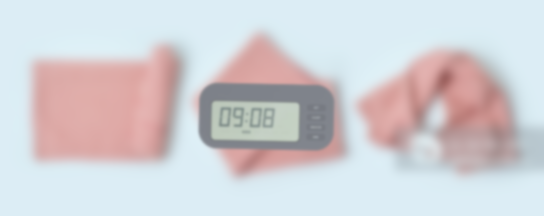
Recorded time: 9:08
